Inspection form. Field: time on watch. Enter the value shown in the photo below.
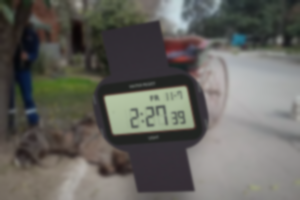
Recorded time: 2:27:39
